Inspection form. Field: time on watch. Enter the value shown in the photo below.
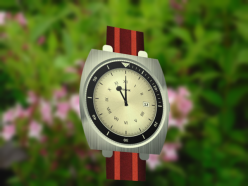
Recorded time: 11:00
